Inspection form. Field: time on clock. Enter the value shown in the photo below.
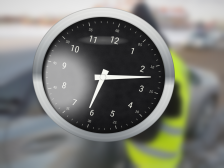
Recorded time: 6:12
